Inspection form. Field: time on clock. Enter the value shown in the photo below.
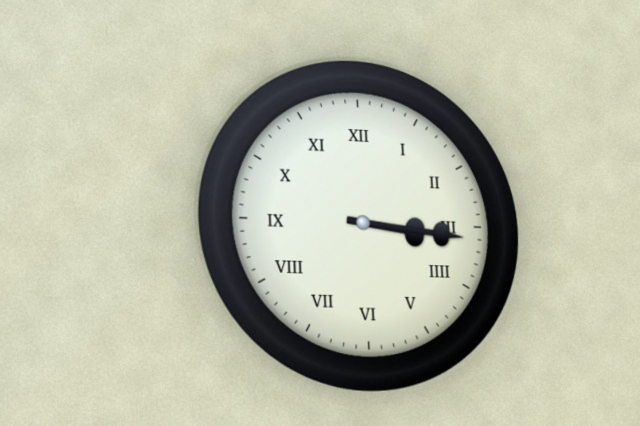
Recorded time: 3:16
